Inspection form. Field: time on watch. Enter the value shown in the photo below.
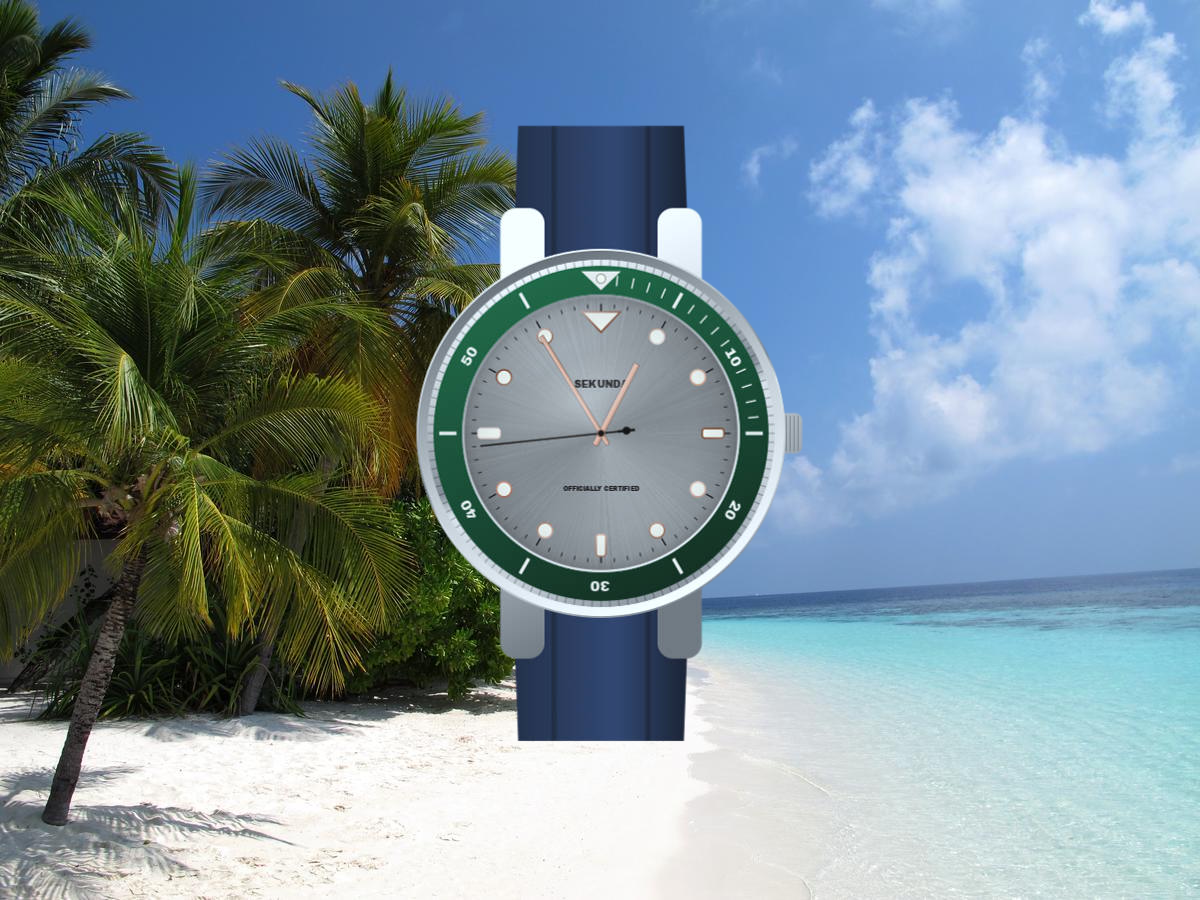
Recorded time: 12:54:44
